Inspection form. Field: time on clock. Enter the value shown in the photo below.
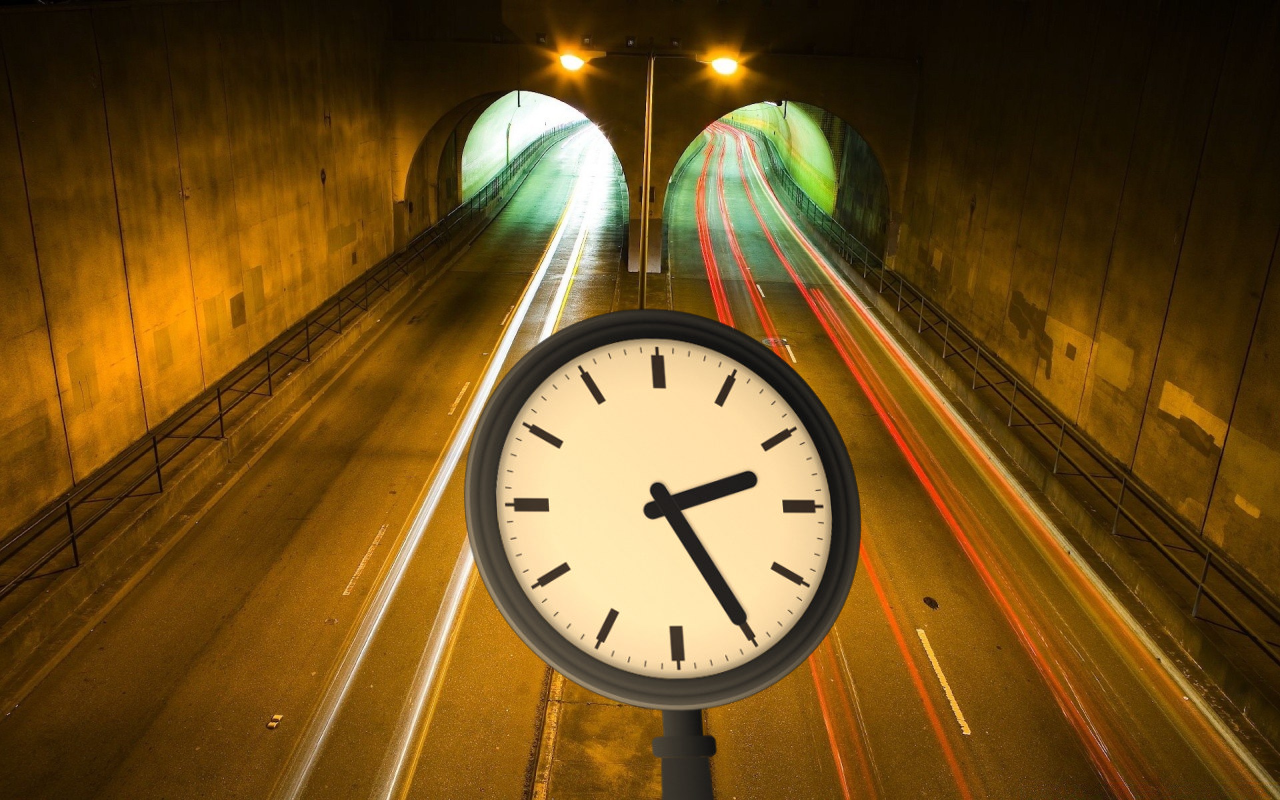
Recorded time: 2:25
